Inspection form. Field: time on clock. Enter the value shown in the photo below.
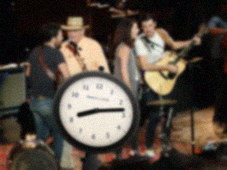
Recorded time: 8:13
